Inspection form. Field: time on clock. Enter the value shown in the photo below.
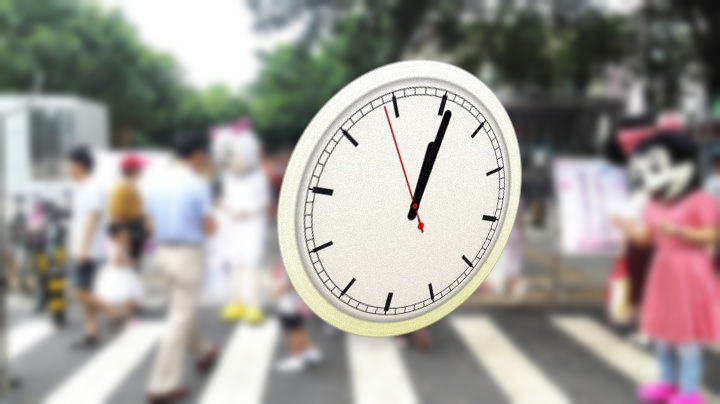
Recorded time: 12:00:54
